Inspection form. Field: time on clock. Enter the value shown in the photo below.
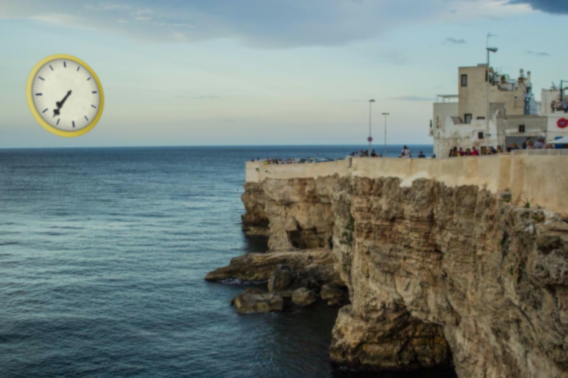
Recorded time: 7:37
